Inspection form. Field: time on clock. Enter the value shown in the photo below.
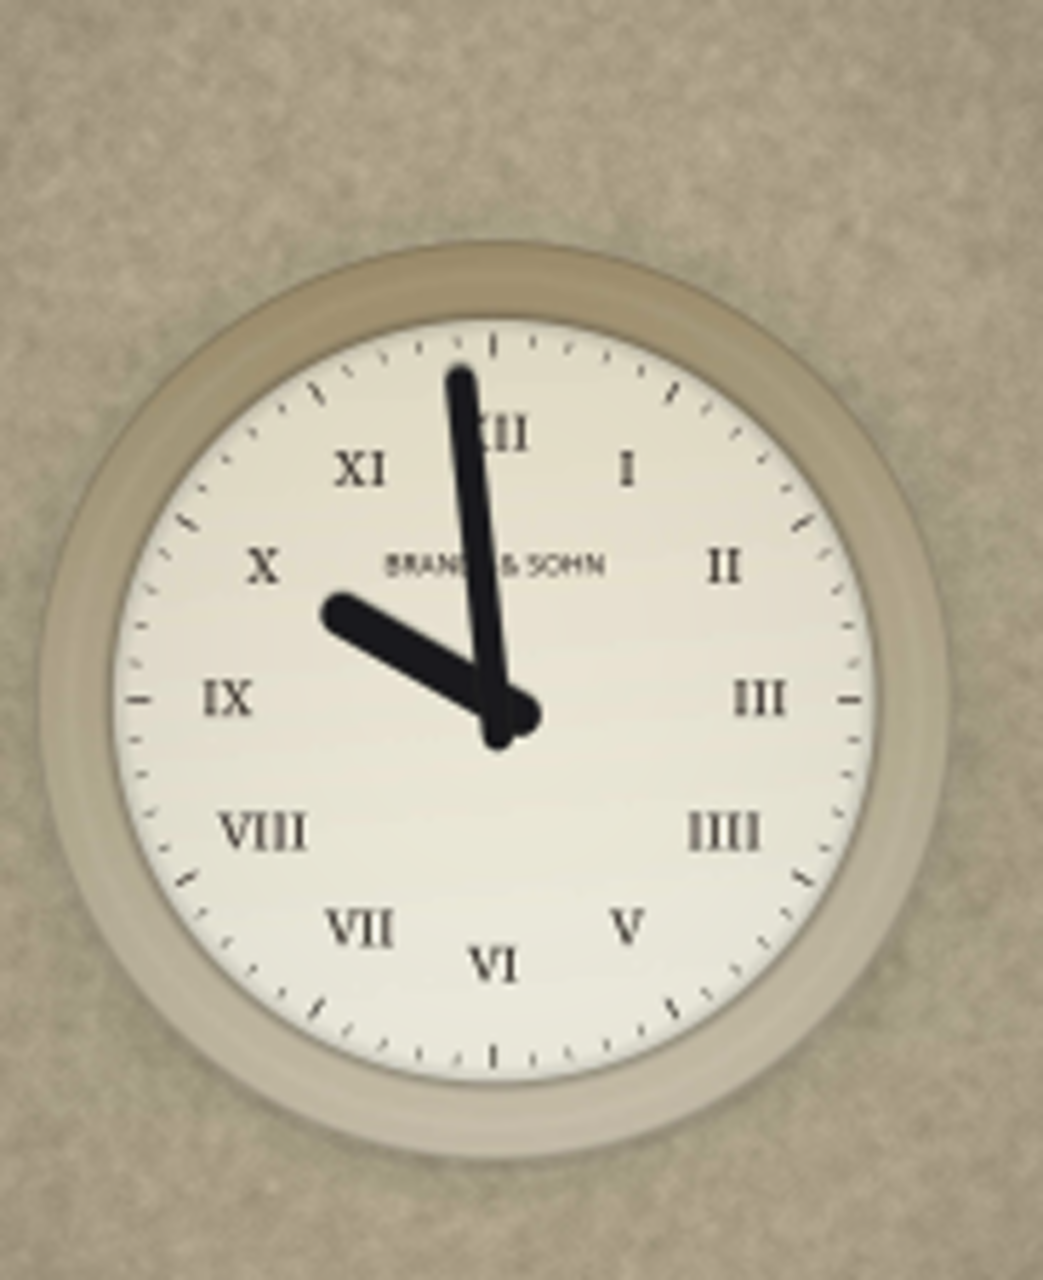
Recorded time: 9:59
